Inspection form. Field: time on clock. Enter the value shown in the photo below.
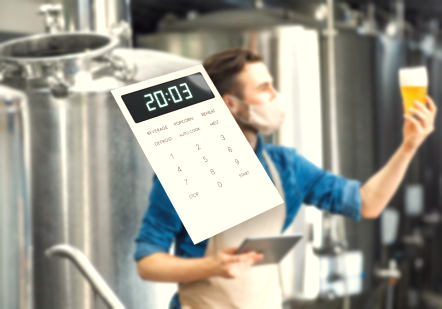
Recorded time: 20:03
